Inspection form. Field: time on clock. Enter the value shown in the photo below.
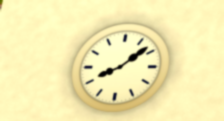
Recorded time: 8:08
